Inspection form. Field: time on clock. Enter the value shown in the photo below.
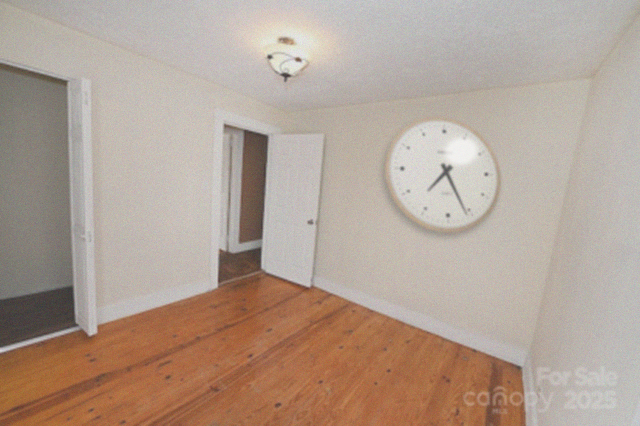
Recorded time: 7:26
